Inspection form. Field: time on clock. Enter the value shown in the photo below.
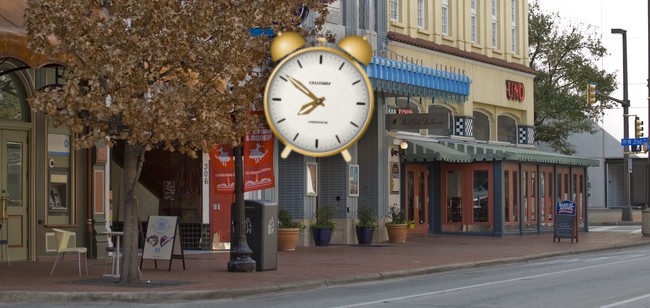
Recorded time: 7:51
